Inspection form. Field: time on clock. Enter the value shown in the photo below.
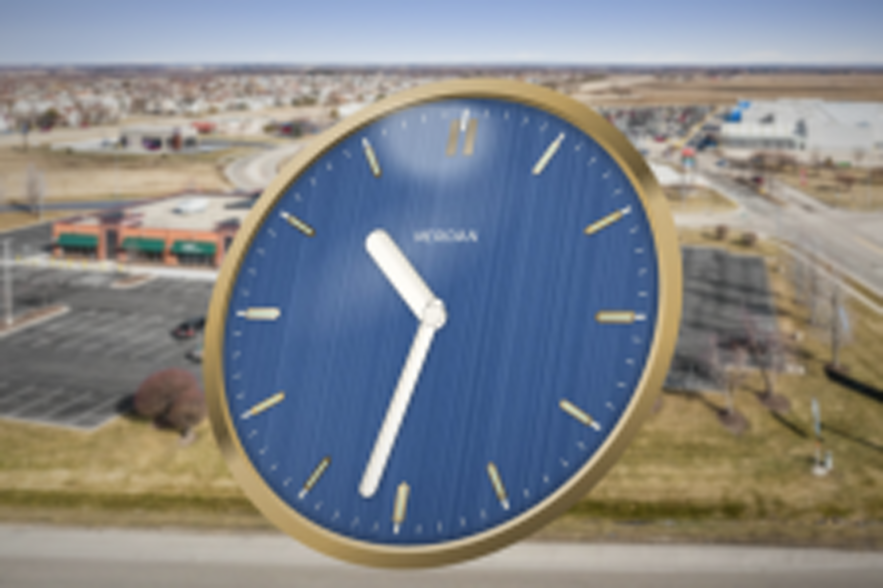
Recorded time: 10:32
